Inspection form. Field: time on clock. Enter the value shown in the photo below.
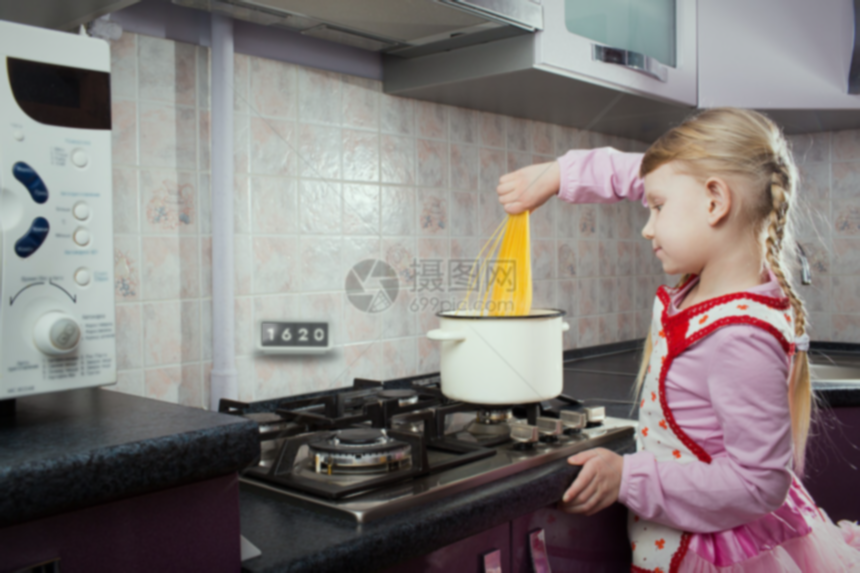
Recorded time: 16:20
